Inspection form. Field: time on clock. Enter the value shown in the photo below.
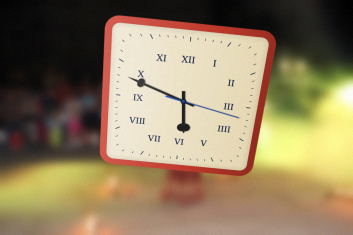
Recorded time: 5:48:17
